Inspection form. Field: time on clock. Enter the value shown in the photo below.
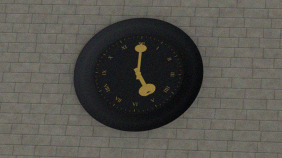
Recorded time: 5:00
